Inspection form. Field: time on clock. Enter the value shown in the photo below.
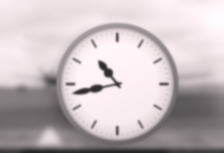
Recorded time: 10:43
